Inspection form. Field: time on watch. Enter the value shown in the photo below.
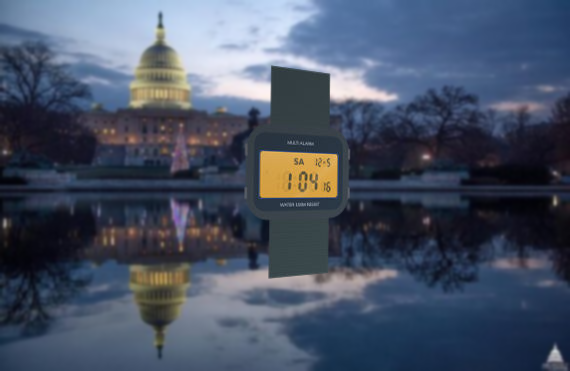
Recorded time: 1:04:16
